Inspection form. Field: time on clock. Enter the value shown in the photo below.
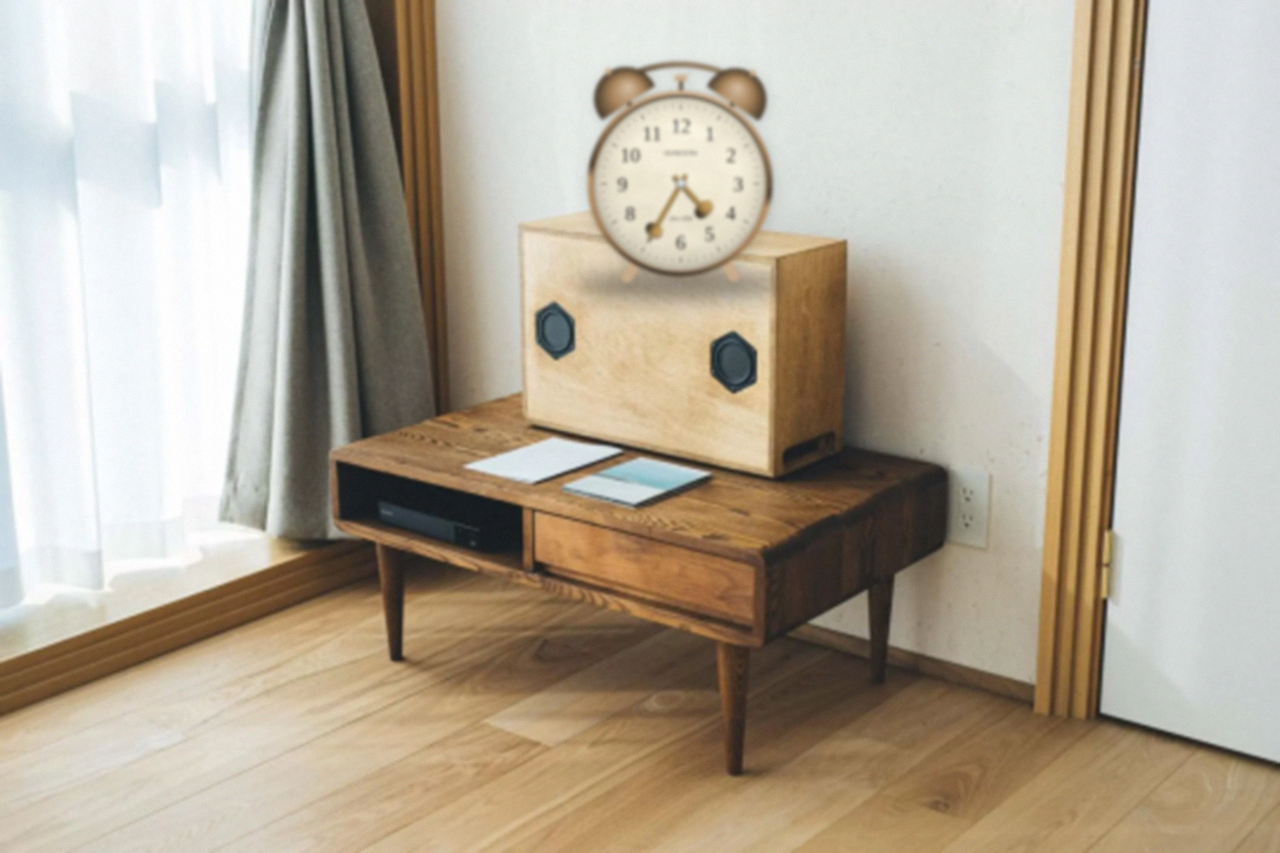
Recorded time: 4:35
